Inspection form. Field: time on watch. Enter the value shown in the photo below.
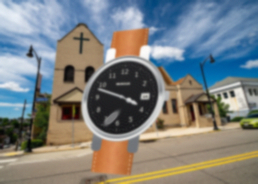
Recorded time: 3:48
